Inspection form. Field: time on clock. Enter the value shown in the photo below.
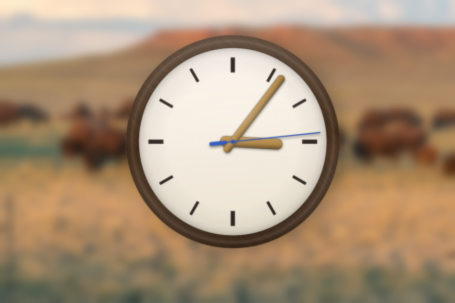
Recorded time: 3:06:14
